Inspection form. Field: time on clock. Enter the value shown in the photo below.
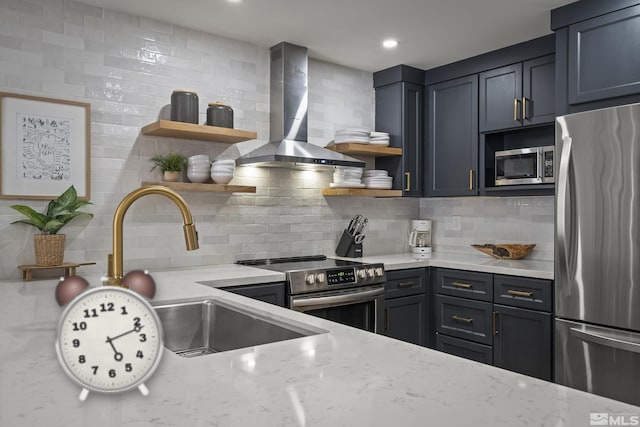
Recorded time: 5:12
